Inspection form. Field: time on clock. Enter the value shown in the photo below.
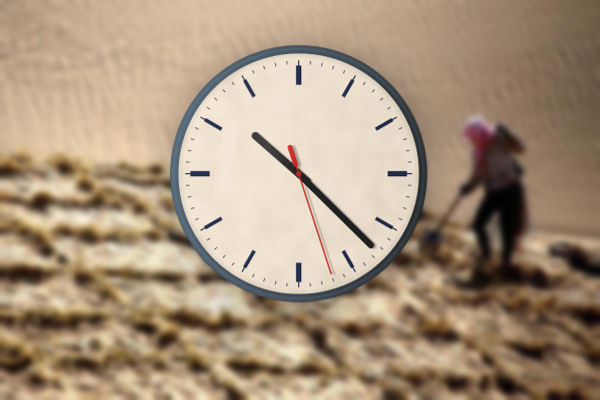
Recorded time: 10:22:27
